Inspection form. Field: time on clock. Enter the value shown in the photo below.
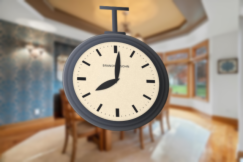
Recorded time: 8:01
